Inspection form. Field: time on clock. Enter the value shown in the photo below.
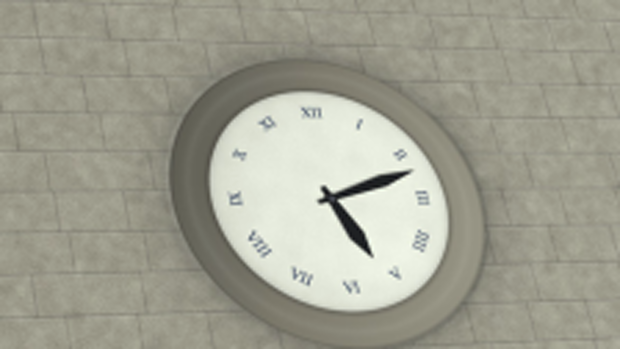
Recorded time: 5:12
